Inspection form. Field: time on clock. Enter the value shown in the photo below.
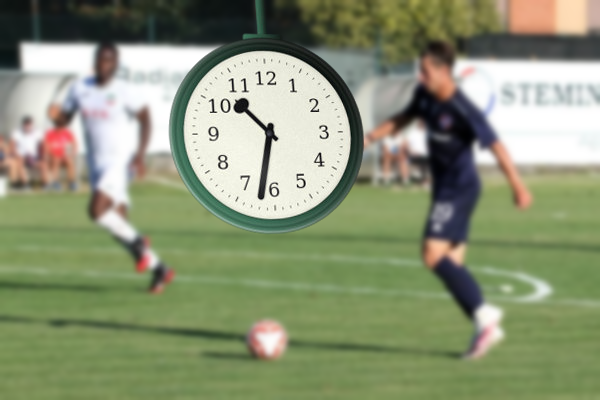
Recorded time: 10:32
